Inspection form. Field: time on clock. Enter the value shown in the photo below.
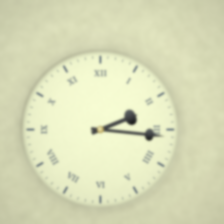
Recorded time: 2:16
